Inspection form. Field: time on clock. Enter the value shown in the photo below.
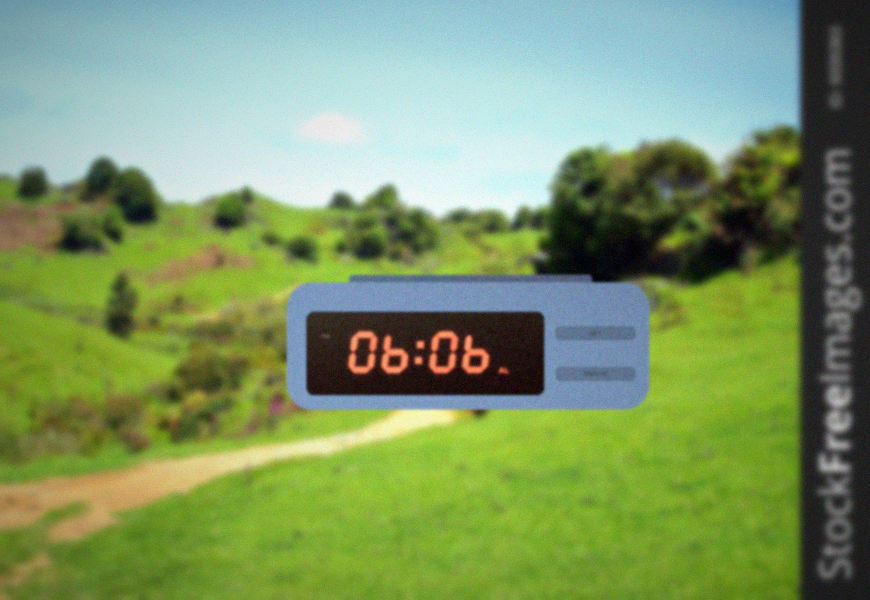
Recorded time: 6:06
